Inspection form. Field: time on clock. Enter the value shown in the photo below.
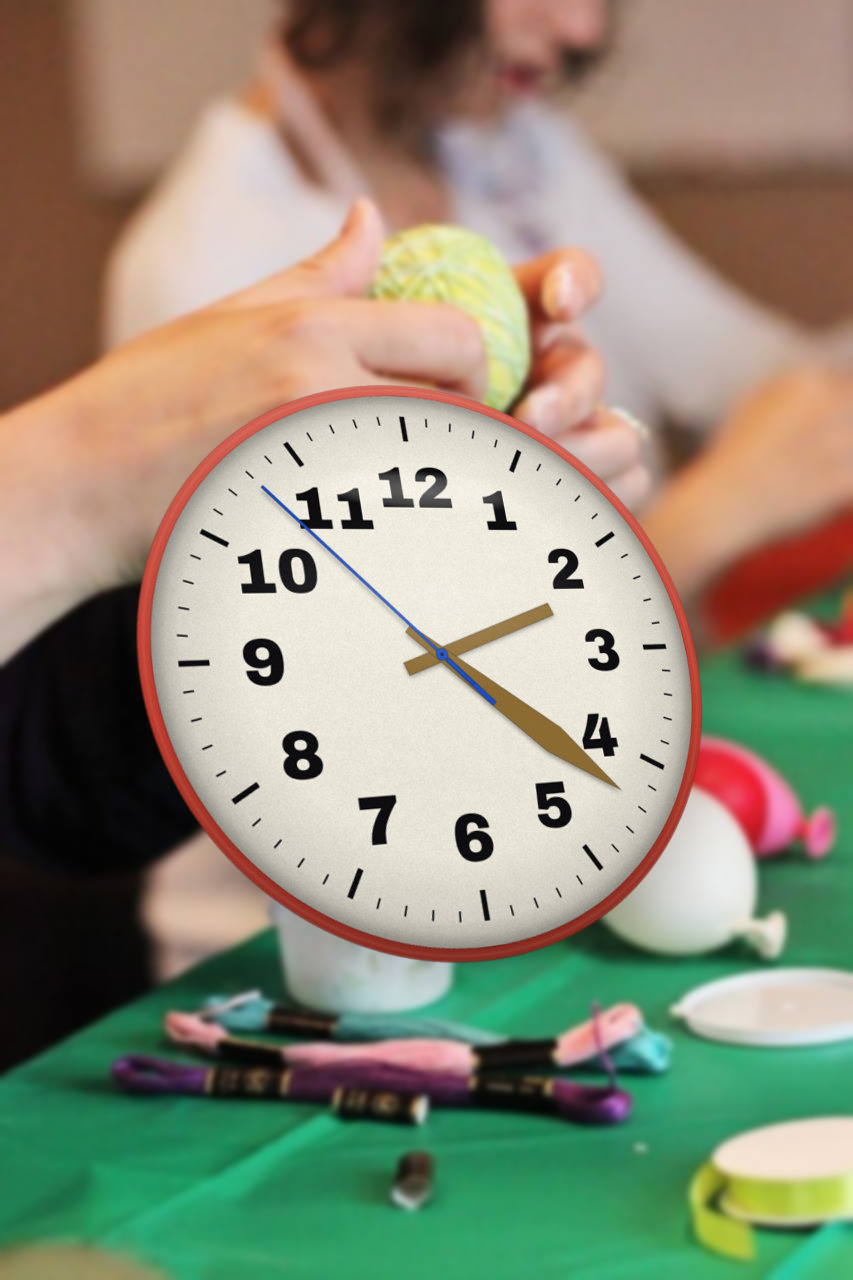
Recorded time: 2:21:53
